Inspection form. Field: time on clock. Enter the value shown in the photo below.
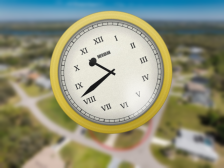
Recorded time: 10:42
